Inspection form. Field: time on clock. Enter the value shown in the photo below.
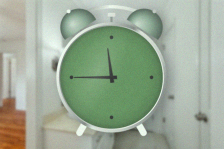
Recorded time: 11:45
